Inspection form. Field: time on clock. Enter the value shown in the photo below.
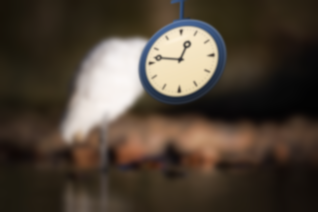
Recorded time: 12:47
